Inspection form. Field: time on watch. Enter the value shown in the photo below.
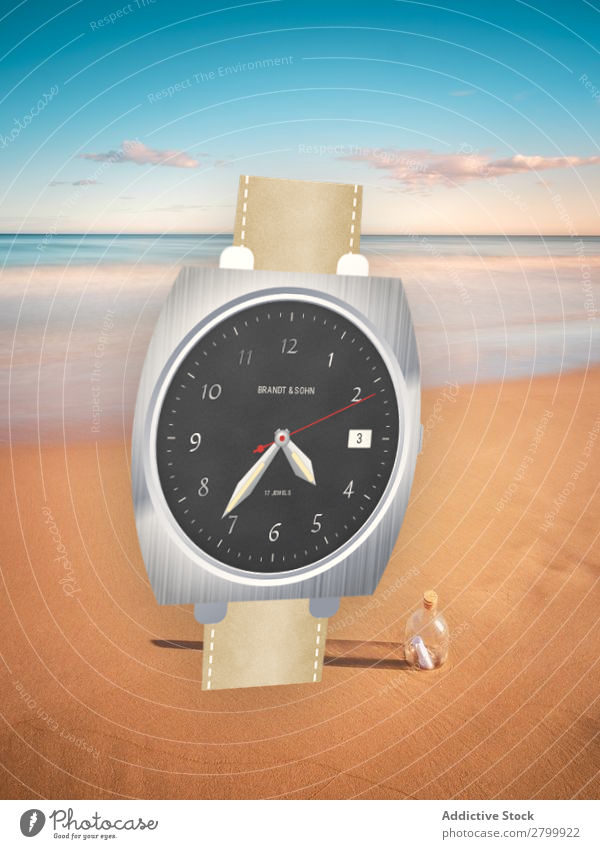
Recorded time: 4:36:11
